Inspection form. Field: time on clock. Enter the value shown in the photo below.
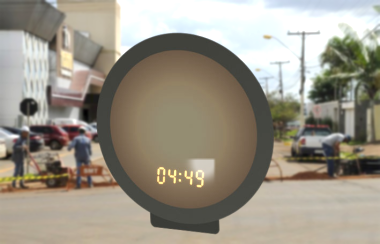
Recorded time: 4:49
